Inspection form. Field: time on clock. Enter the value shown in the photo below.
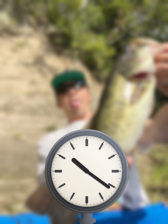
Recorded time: 10:21
